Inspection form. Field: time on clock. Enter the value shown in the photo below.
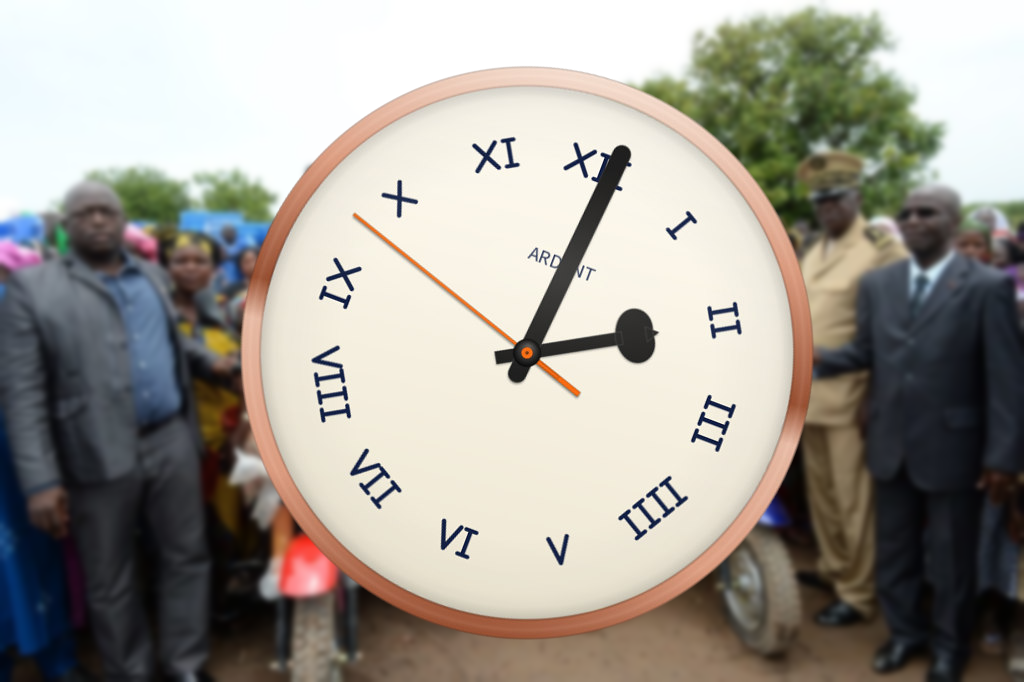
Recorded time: 2:00:48
